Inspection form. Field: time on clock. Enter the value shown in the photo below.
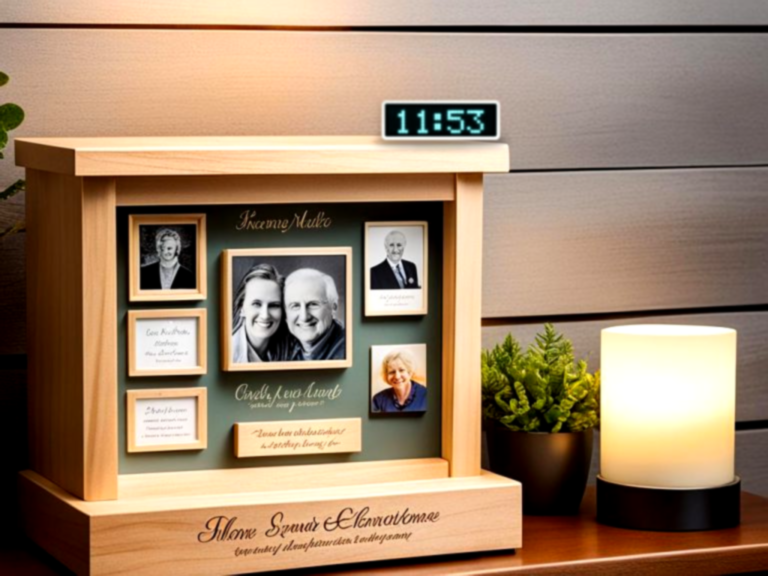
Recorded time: 11:53
